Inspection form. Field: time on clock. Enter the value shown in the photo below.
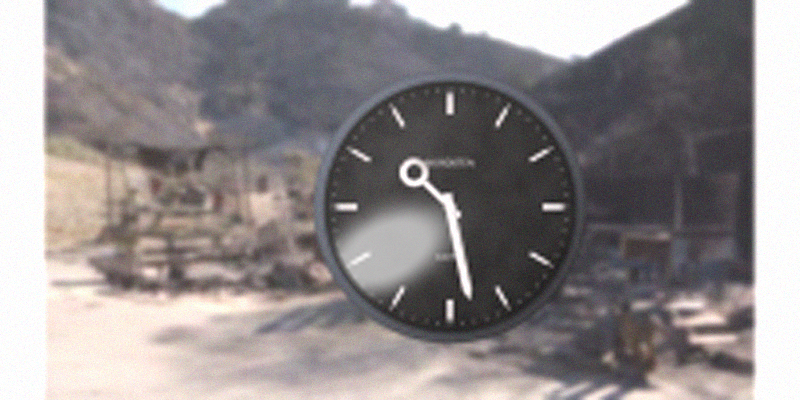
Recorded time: 10:28
